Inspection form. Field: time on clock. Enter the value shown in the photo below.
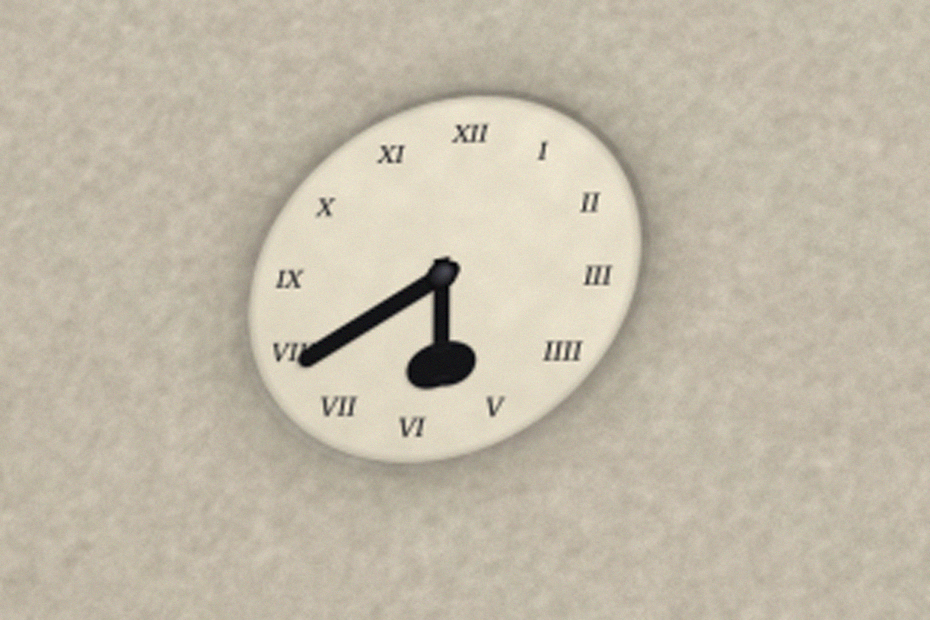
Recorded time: 5:39
